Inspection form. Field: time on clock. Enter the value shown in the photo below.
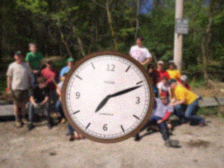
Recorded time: 7:11
